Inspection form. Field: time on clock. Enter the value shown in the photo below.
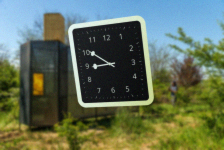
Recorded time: 8:51
